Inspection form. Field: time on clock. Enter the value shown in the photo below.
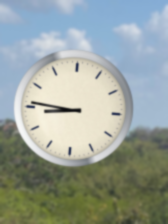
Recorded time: 8:46
